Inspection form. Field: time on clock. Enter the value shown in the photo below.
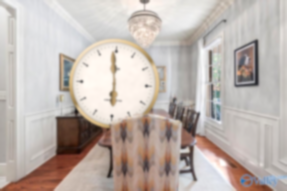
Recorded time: 5:59
